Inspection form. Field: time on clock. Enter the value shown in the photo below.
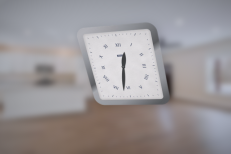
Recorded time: 12:32
